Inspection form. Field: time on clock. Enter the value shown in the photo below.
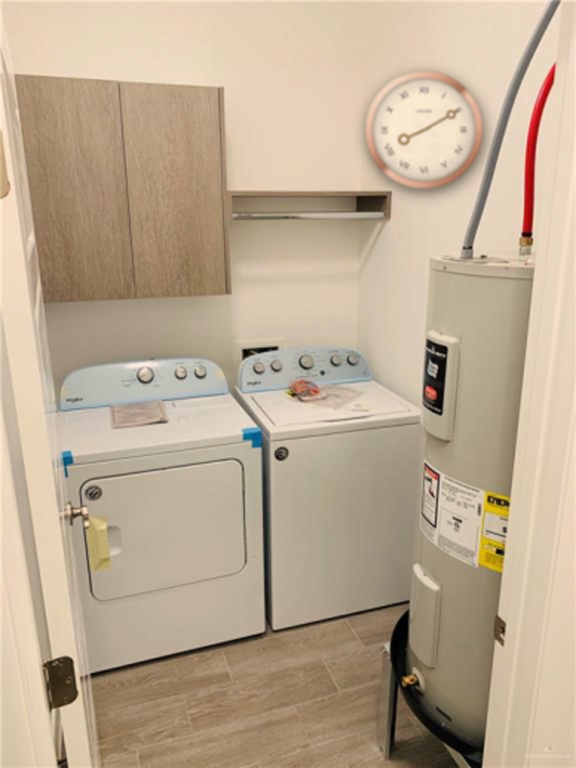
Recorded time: 8:10
